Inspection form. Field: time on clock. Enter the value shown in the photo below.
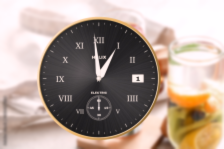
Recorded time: 12:59
